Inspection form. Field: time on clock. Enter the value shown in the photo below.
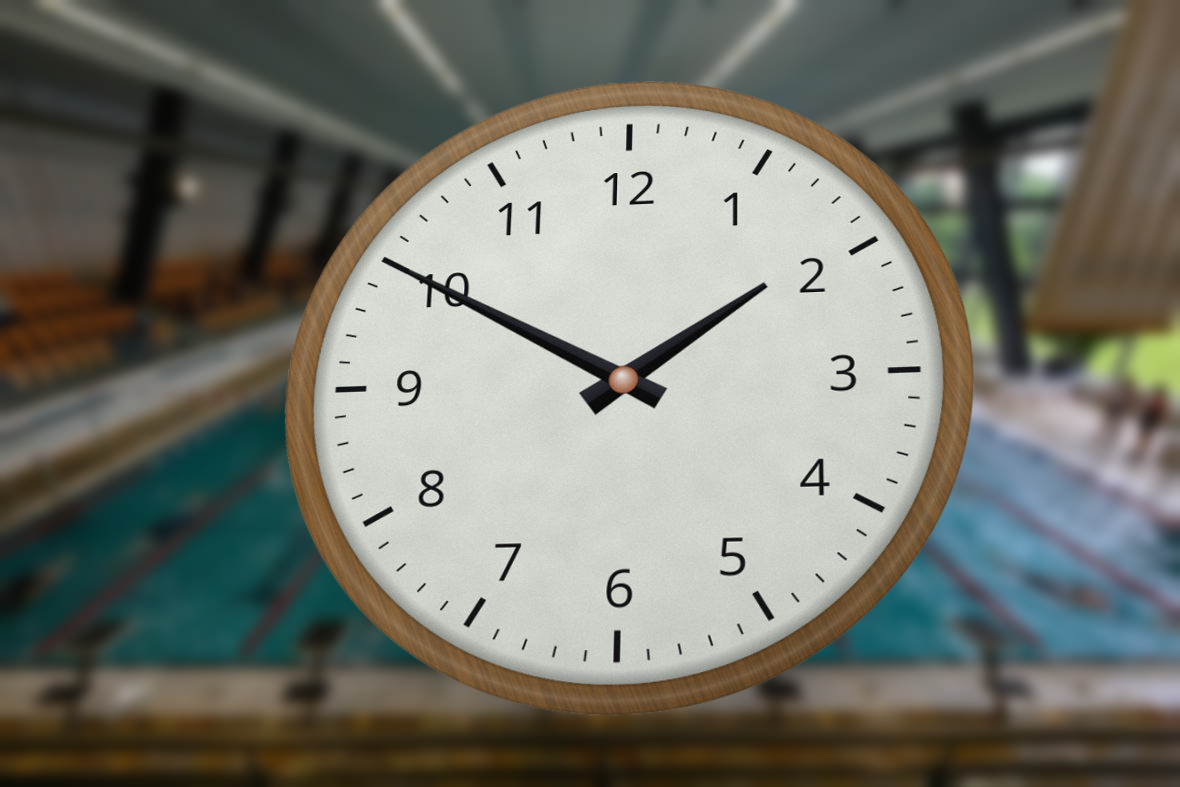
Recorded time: 1:50
